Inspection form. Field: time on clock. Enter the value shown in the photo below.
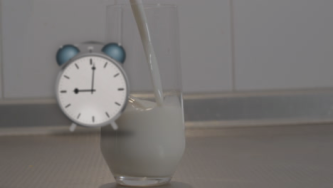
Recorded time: 9:01
